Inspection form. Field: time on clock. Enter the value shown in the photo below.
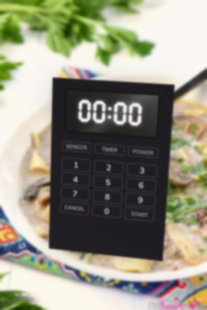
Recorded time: 0:00
